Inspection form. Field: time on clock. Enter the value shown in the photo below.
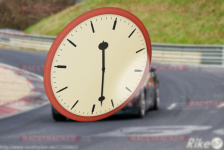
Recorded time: 11:28
